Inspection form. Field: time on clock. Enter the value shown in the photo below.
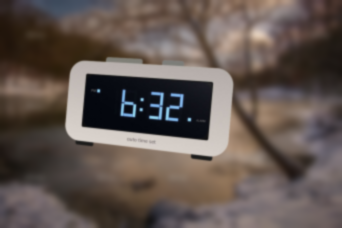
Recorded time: 6:32
